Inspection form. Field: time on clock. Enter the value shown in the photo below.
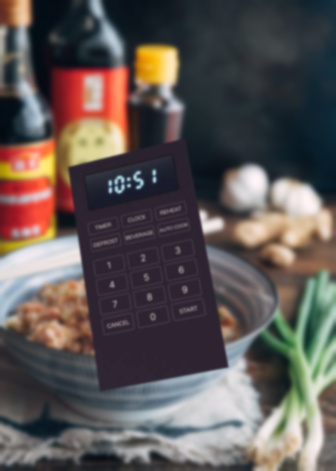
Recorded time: 10:51
